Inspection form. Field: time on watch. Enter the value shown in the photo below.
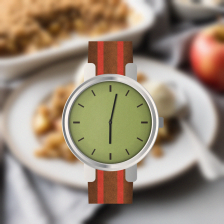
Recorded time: 6:02
